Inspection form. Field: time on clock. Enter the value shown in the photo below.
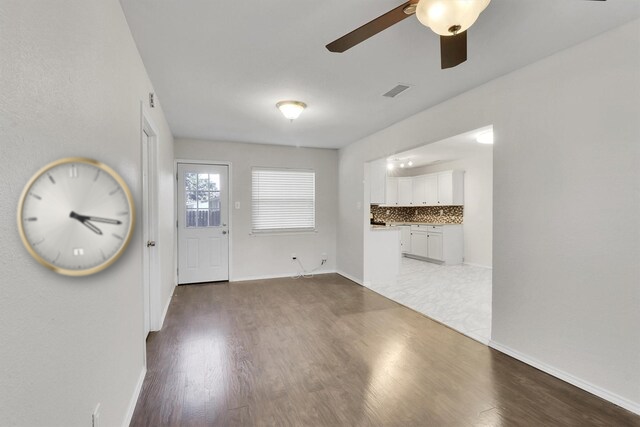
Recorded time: 4:17
